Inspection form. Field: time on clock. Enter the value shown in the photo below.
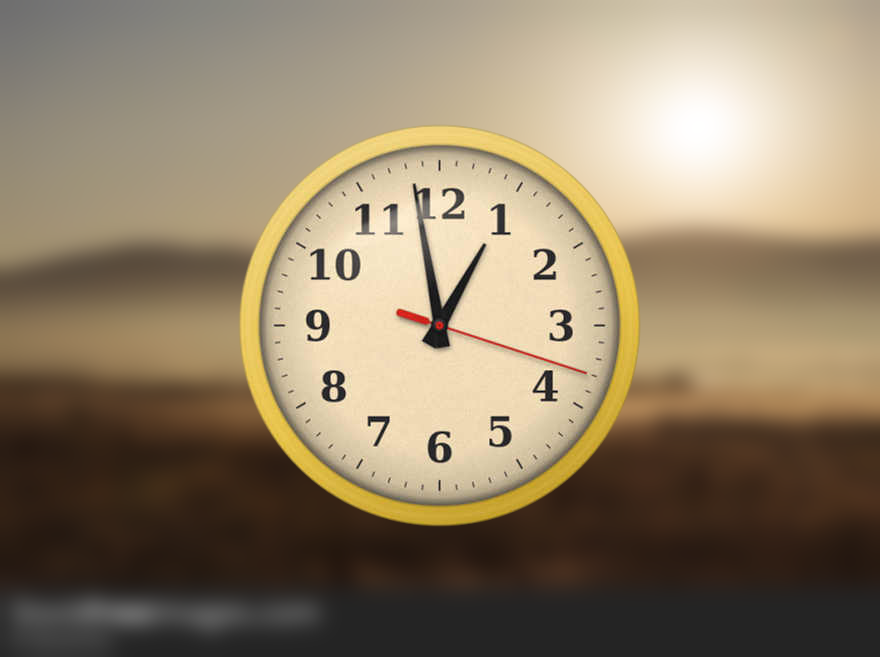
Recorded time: 12:58:18
